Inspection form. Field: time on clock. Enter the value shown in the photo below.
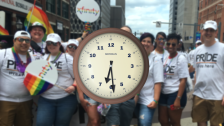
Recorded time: 6:29
